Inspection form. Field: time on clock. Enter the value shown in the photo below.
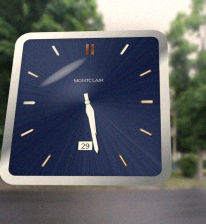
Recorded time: 5:28
